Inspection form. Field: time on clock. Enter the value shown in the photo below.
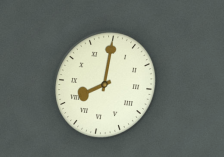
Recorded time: 8:00
